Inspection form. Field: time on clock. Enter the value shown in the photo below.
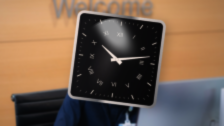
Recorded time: 10:13
